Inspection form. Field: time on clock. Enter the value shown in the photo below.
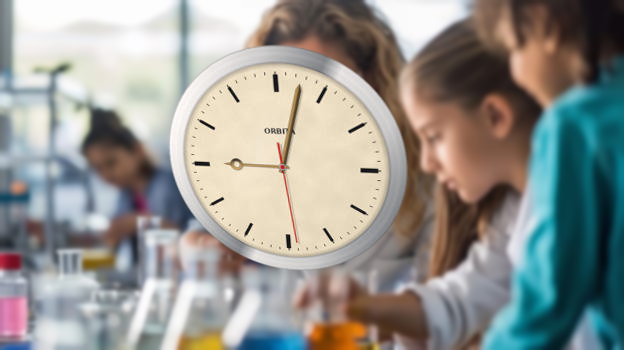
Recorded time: 9:02:29
